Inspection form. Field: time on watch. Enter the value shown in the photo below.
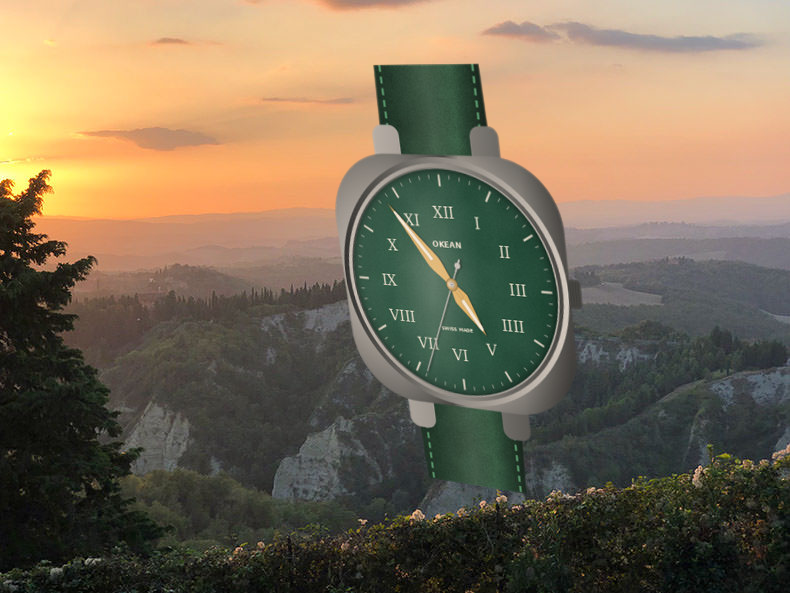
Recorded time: 4:53:34
